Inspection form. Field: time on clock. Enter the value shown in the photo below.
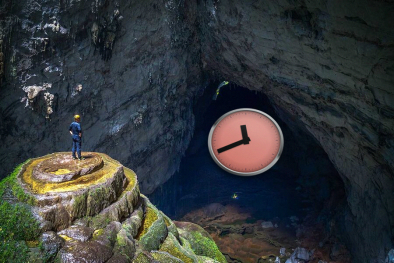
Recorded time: 11:41
